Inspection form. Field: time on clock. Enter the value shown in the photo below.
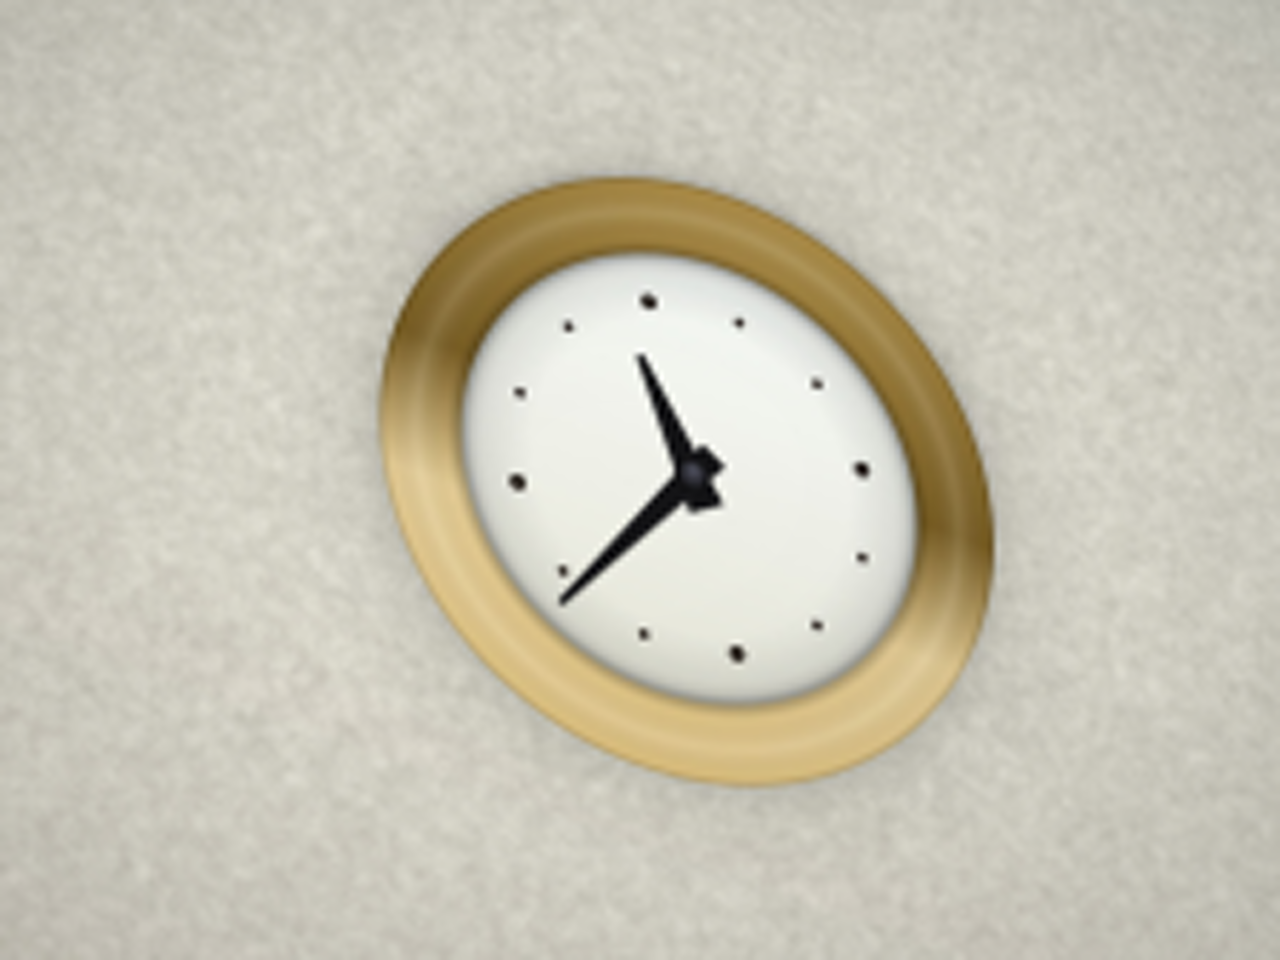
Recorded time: 11:39
